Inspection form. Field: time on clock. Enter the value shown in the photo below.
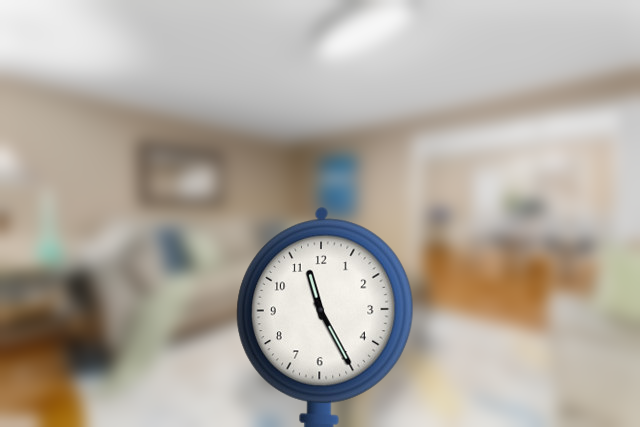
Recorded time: 11:25
